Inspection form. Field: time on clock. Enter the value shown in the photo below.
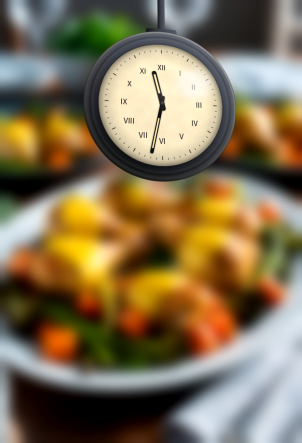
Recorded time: 11:32
